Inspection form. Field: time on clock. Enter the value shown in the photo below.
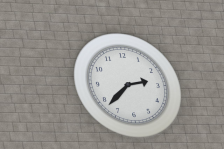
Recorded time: 2:38
